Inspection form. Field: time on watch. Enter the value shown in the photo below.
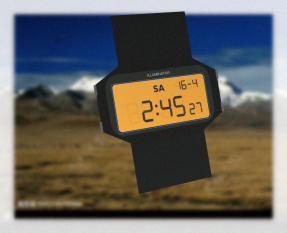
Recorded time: 2:45:27
